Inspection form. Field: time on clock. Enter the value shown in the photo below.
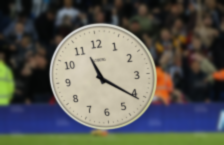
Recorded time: 11:21
